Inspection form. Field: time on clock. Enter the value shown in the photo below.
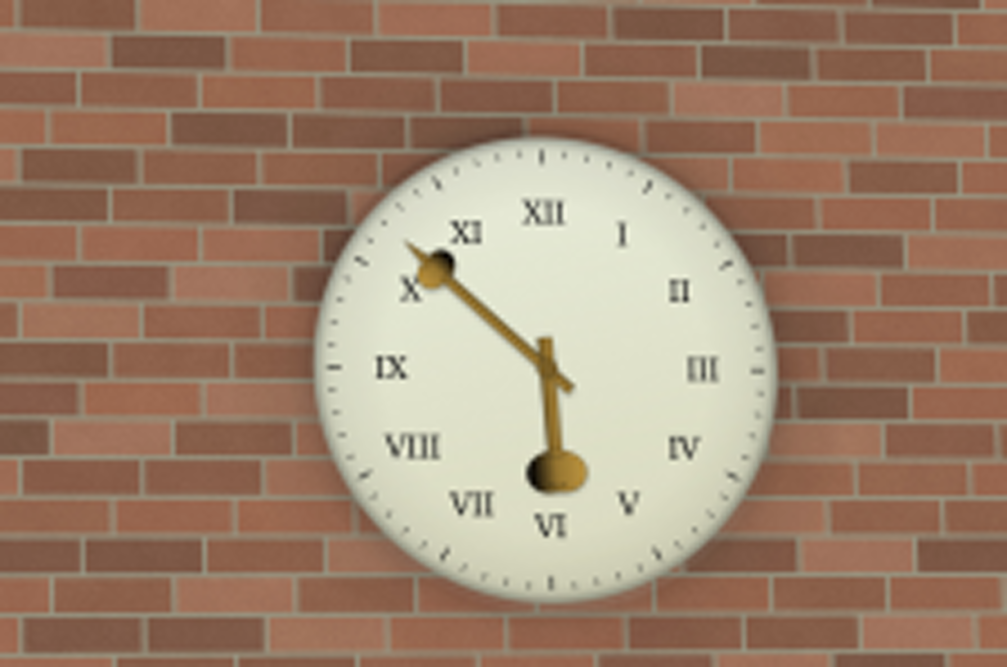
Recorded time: 5:52
